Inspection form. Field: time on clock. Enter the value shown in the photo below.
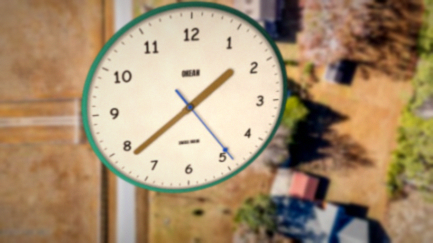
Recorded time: 1:38:24
